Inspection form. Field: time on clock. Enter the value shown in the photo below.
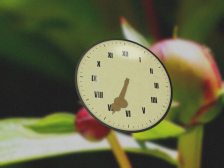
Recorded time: 6:34
